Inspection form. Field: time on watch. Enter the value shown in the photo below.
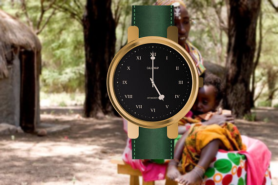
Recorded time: 5:00
